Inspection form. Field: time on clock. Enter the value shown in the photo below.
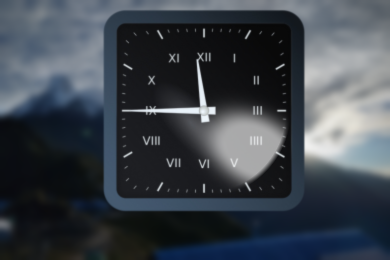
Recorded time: 11:45
